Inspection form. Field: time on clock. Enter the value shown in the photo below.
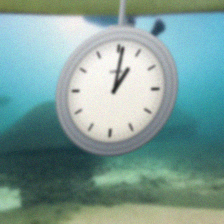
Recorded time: 1:01
